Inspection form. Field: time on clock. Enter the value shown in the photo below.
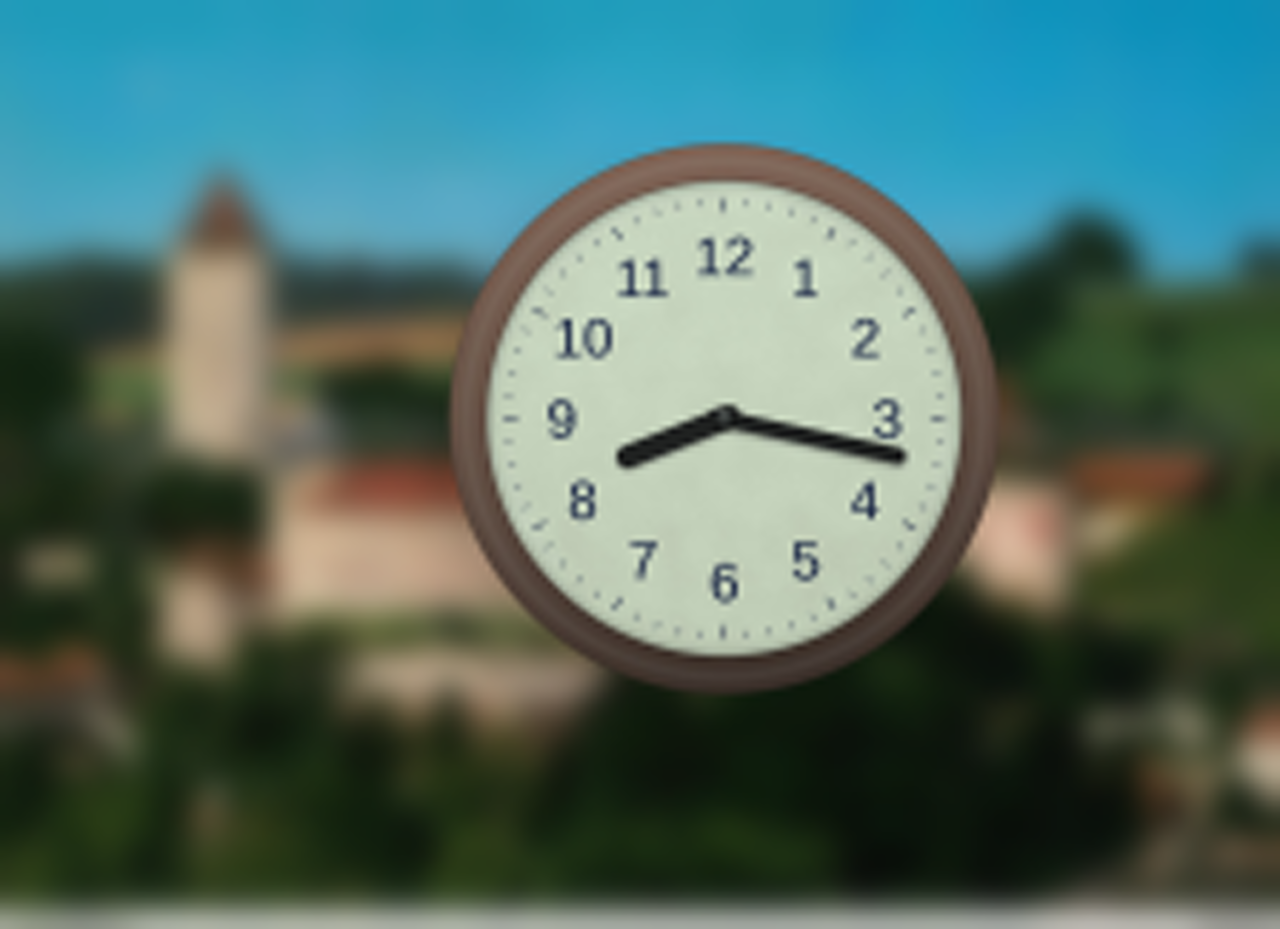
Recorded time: 8:17
